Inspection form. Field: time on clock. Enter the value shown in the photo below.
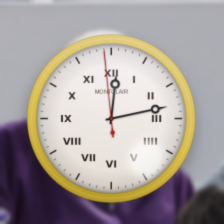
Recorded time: 12:12:59
